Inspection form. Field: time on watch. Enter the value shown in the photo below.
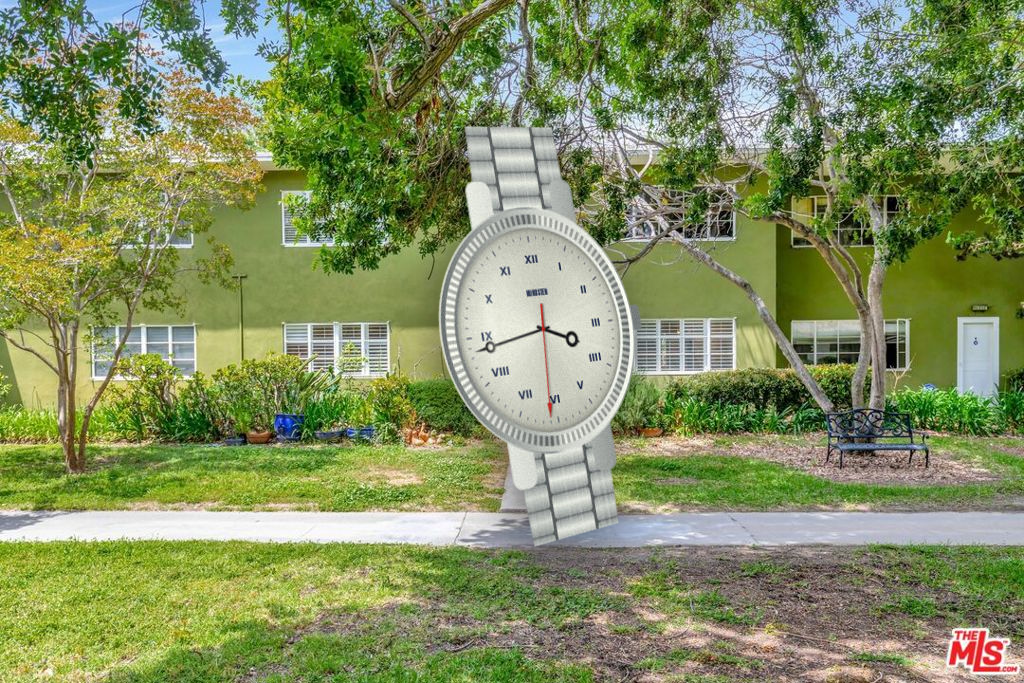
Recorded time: 3:43:31
